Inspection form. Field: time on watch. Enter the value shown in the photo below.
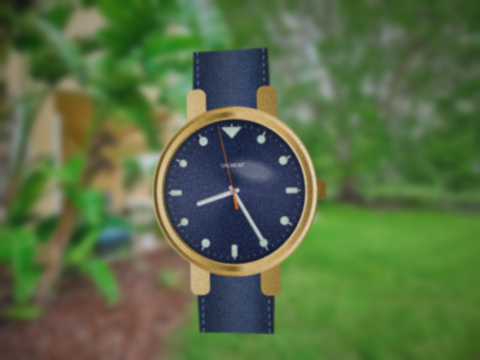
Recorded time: 8:24:58
